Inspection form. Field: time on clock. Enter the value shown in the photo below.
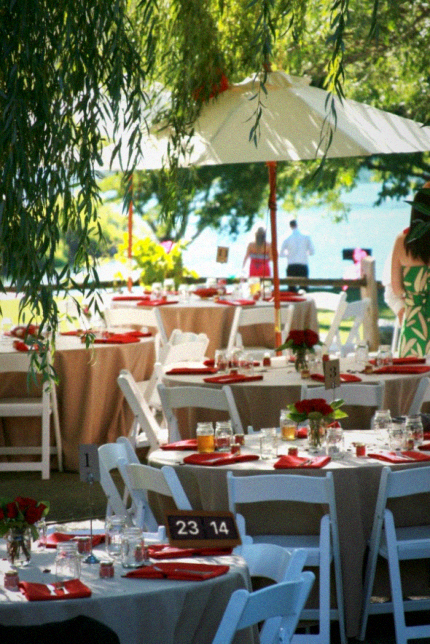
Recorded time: 23:14
